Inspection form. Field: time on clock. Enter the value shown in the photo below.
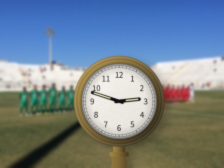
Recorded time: 2:48
